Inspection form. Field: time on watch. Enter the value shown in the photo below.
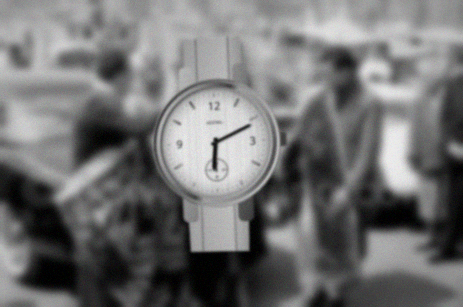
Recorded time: 6:11
